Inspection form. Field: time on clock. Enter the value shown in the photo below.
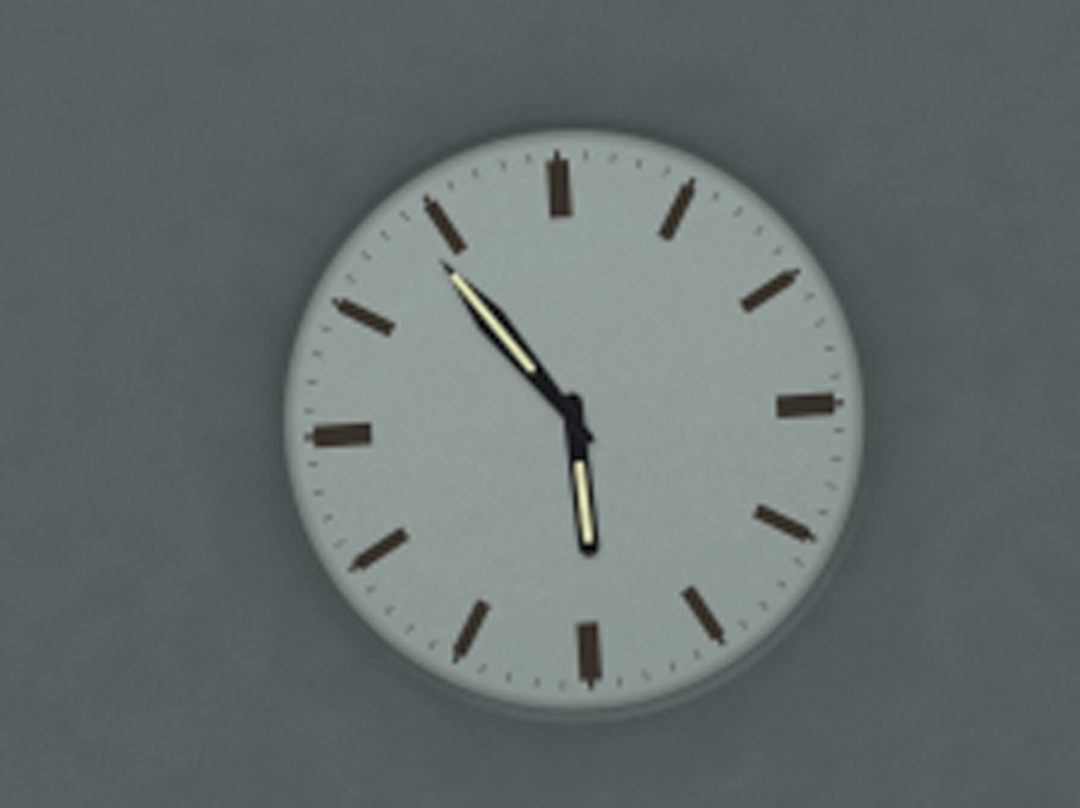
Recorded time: 5:54
